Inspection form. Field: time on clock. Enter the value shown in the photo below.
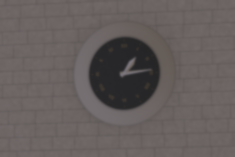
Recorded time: 1:14
